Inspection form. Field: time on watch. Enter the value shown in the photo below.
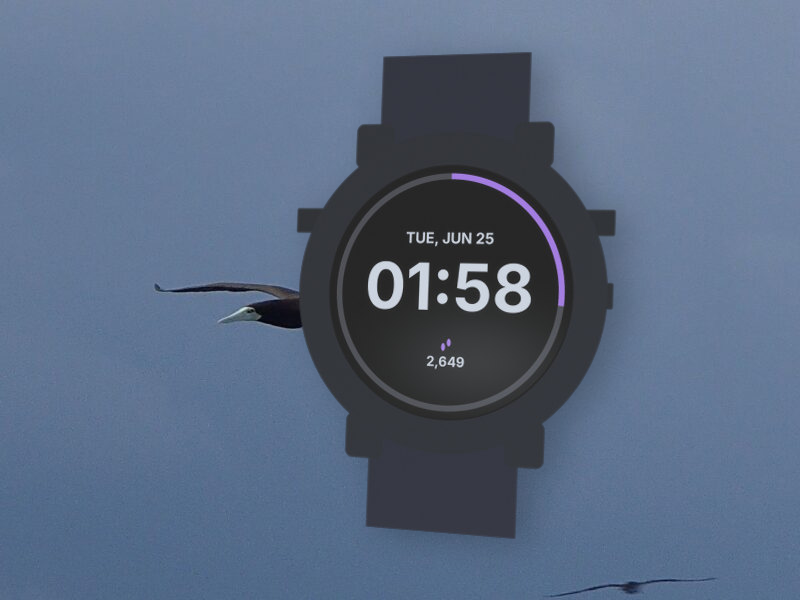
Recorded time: 1:58
